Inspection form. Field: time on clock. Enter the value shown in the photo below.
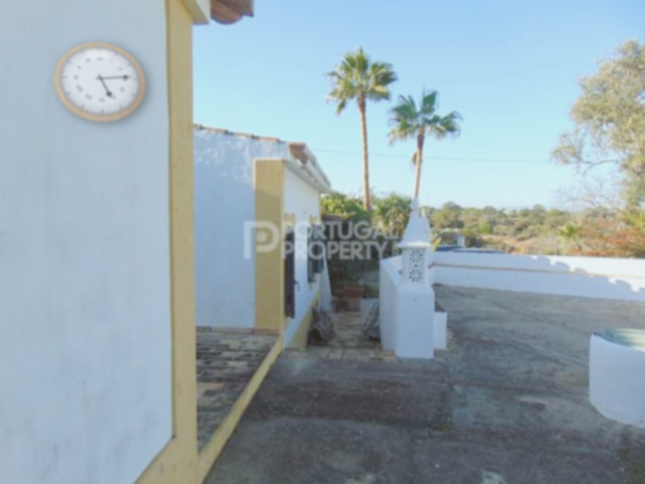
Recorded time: 5:14
